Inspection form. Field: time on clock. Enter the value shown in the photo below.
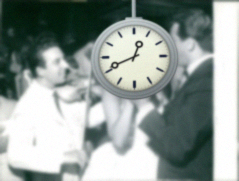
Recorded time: 12:41
